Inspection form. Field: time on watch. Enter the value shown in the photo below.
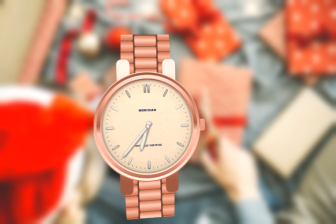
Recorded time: 6:37
